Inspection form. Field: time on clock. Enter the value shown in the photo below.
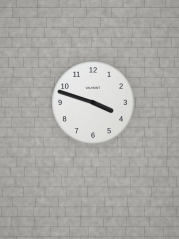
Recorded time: 3:48
